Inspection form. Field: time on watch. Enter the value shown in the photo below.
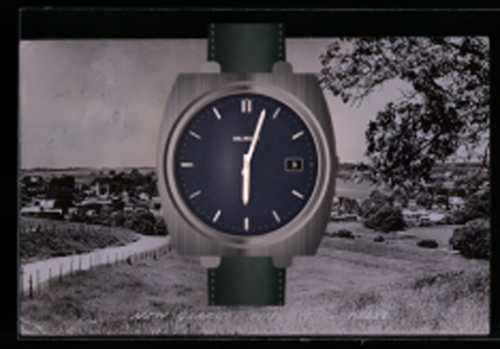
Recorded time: 6:03
